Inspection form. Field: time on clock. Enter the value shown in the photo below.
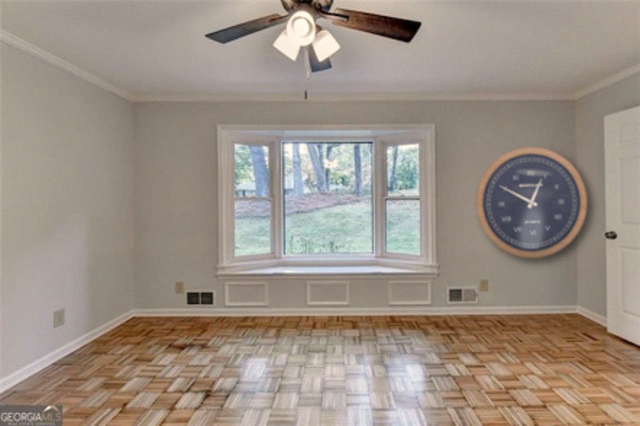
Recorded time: 12:50
